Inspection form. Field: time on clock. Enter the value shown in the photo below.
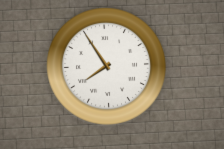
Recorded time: 7:55
